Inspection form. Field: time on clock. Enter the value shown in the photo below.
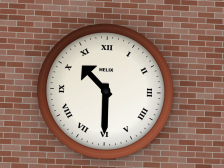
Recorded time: 10:30
